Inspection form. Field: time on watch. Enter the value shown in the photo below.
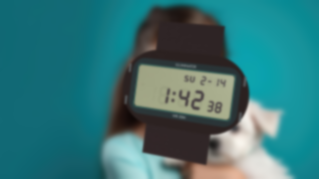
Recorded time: 1:42
